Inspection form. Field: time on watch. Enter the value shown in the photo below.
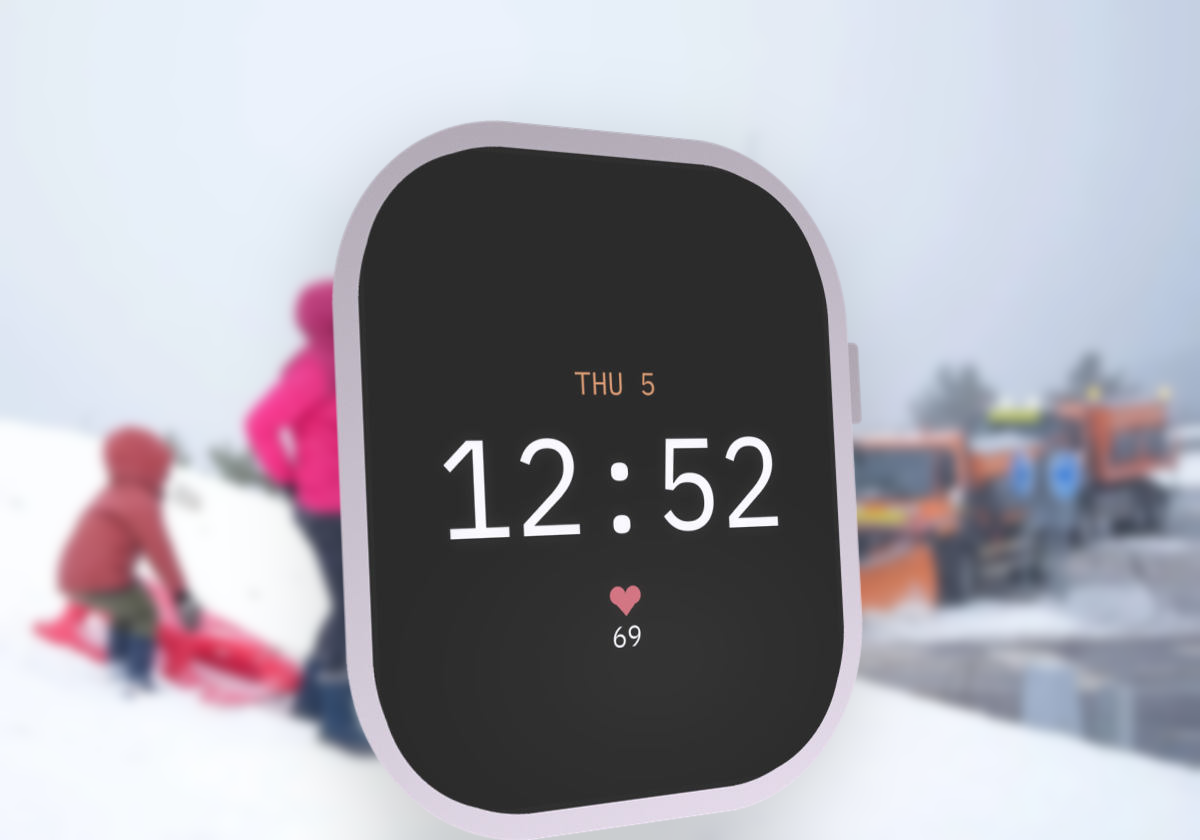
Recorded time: 12:52
